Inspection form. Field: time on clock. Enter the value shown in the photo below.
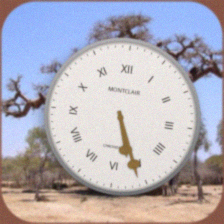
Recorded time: 5:26
